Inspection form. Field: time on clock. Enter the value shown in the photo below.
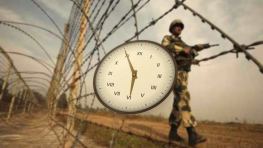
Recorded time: 5:55
